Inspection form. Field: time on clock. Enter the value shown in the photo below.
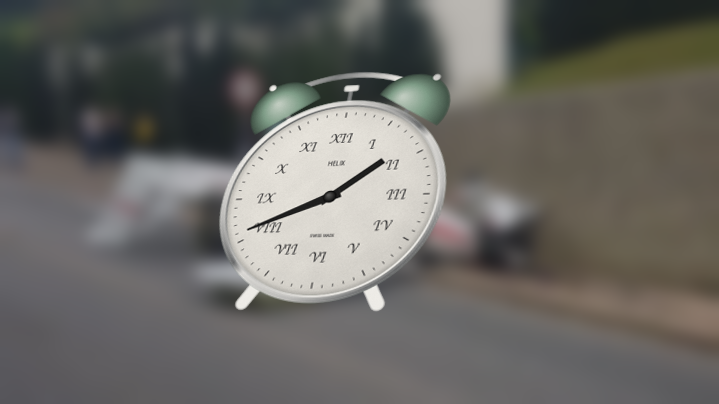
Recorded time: 1:41
